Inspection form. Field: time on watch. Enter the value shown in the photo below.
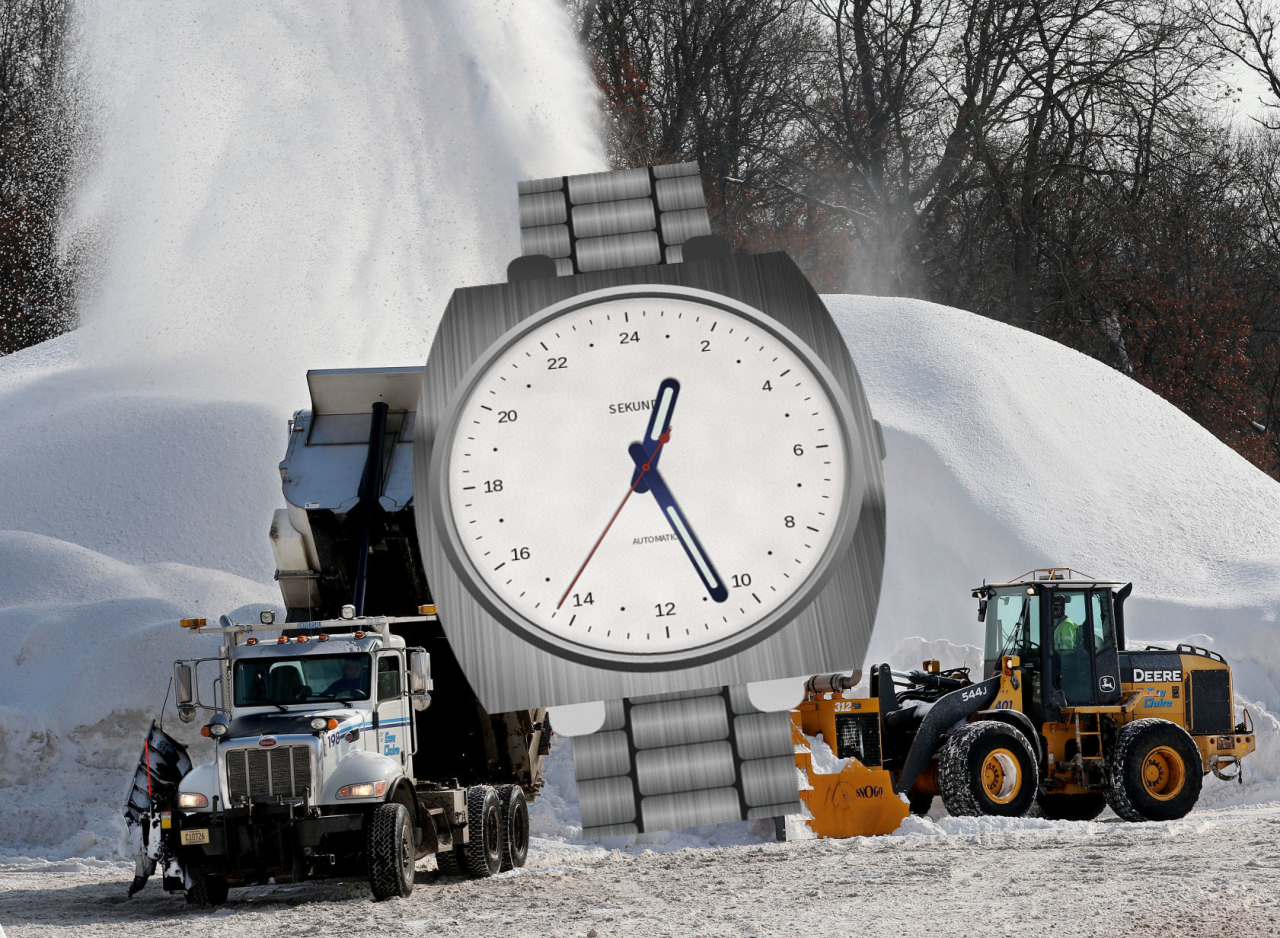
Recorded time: 1:26:36
